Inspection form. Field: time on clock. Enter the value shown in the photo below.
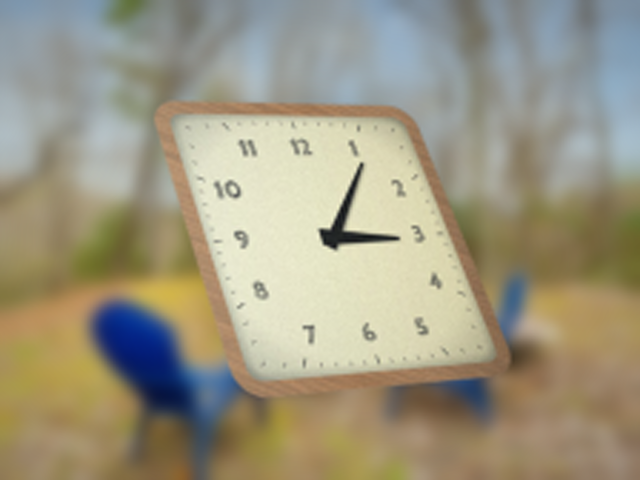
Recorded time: 3:06
